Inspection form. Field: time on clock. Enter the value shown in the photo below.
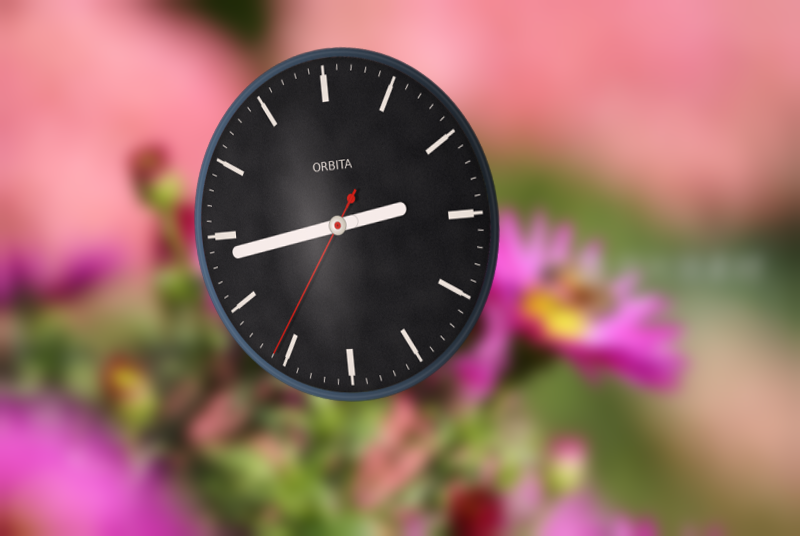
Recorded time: 2:43:36
